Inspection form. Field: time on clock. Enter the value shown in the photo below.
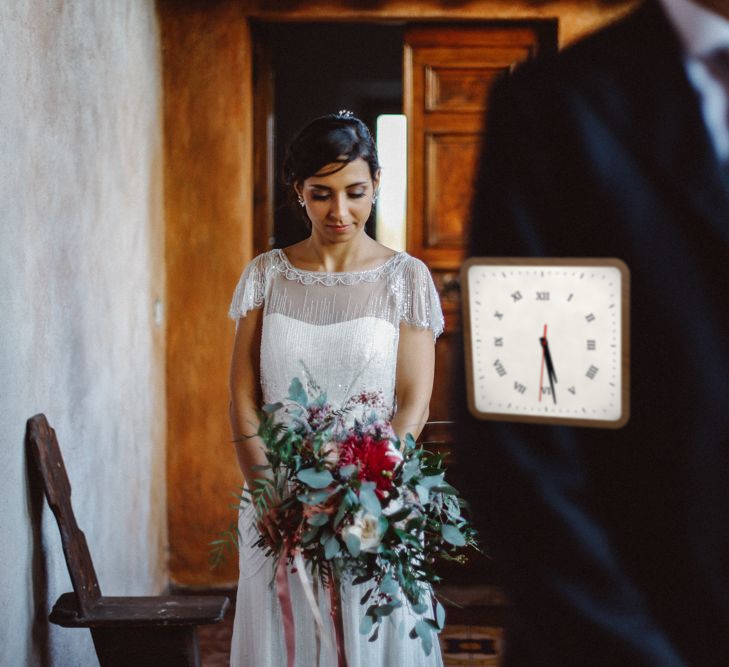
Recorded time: 5:28:31
